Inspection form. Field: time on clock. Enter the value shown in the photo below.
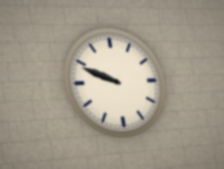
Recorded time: 9:49
